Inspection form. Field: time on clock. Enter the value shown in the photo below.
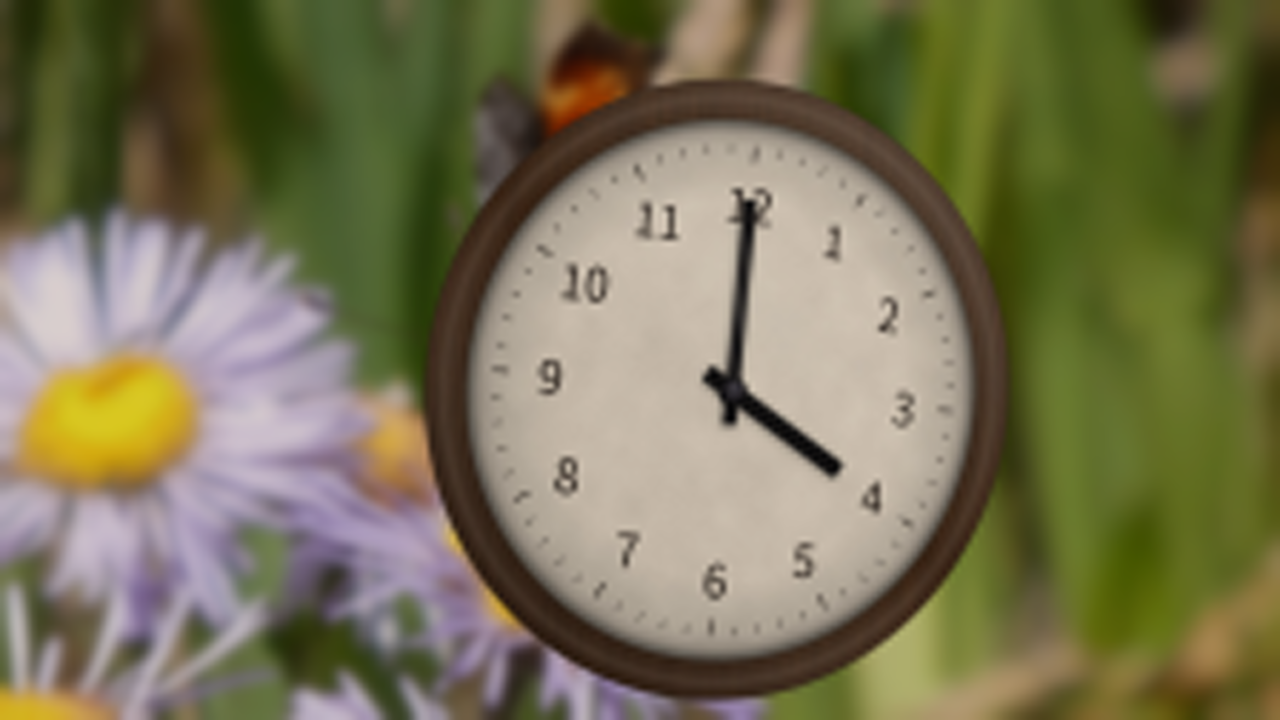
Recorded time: 4:00
